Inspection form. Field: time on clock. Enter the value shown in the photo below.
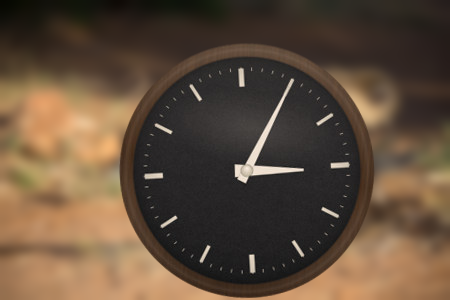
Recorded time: 3:05
